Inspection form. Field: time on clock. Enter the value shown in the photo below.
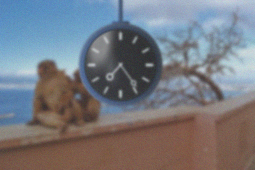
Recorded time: 7:24
